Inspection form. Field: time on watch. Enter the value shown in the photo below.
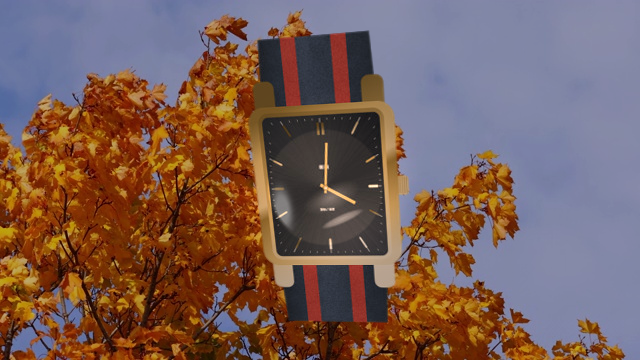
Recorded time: 4:01
